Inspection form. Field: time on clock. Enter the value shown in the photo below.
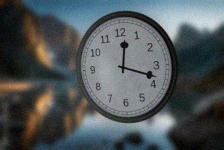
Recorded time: 12:18
